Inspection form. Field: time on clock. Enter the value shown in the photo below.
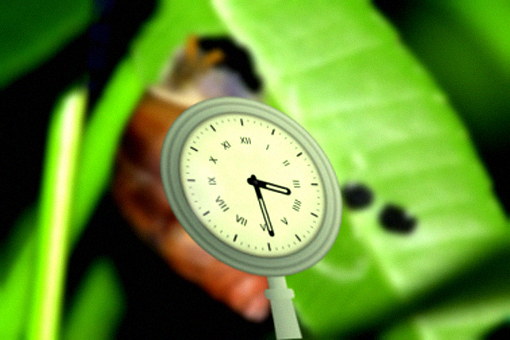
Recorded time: 3:29
